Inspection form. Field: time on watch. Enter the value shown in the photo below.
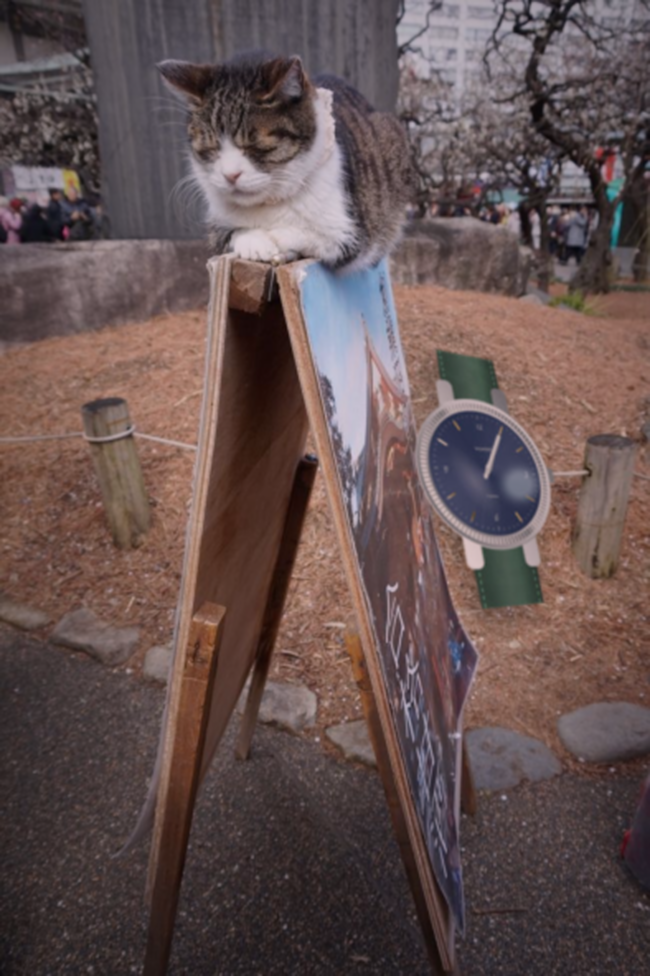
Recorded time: 1:05
